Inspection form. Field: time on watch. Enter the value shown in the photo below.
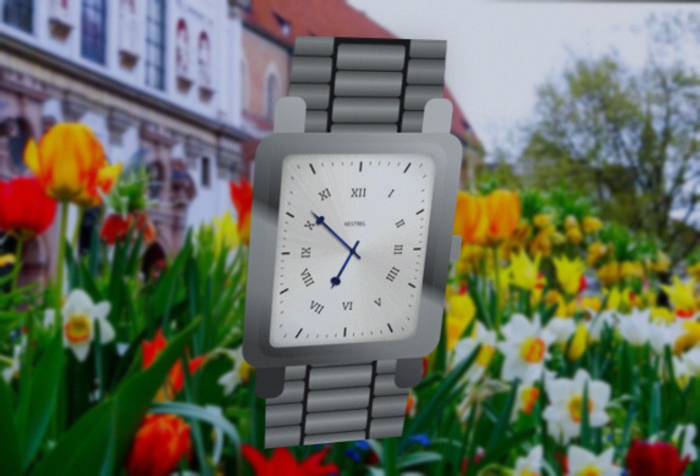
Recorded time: 6:52
